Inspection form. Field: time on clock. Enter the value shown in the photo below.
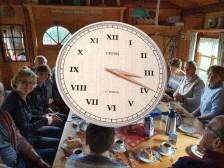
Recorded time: 3:19
